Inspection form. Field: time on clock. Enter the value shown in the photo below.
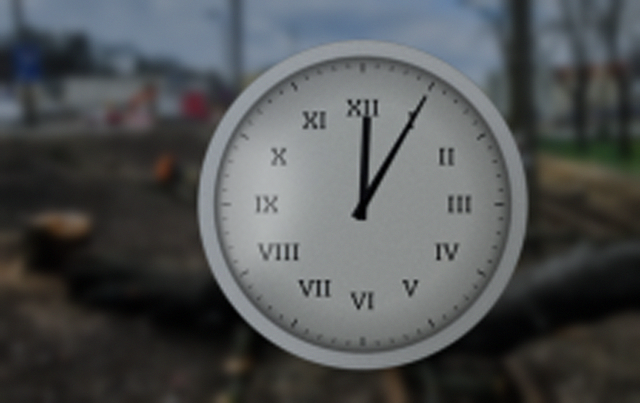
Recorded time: 12:05
